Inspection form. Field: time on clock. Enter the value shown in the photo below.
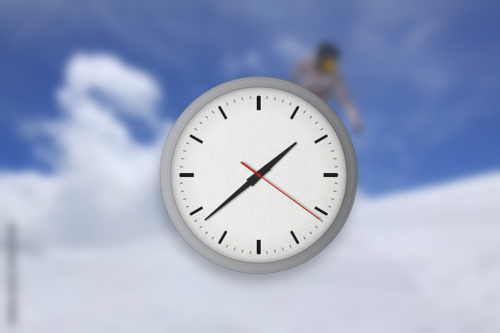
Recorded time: 1:38:21
